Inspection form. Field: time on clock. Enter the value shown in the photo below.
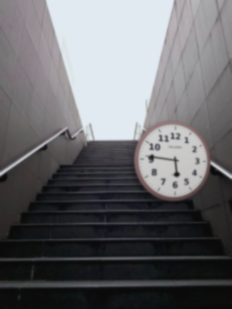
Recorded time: 5:46
